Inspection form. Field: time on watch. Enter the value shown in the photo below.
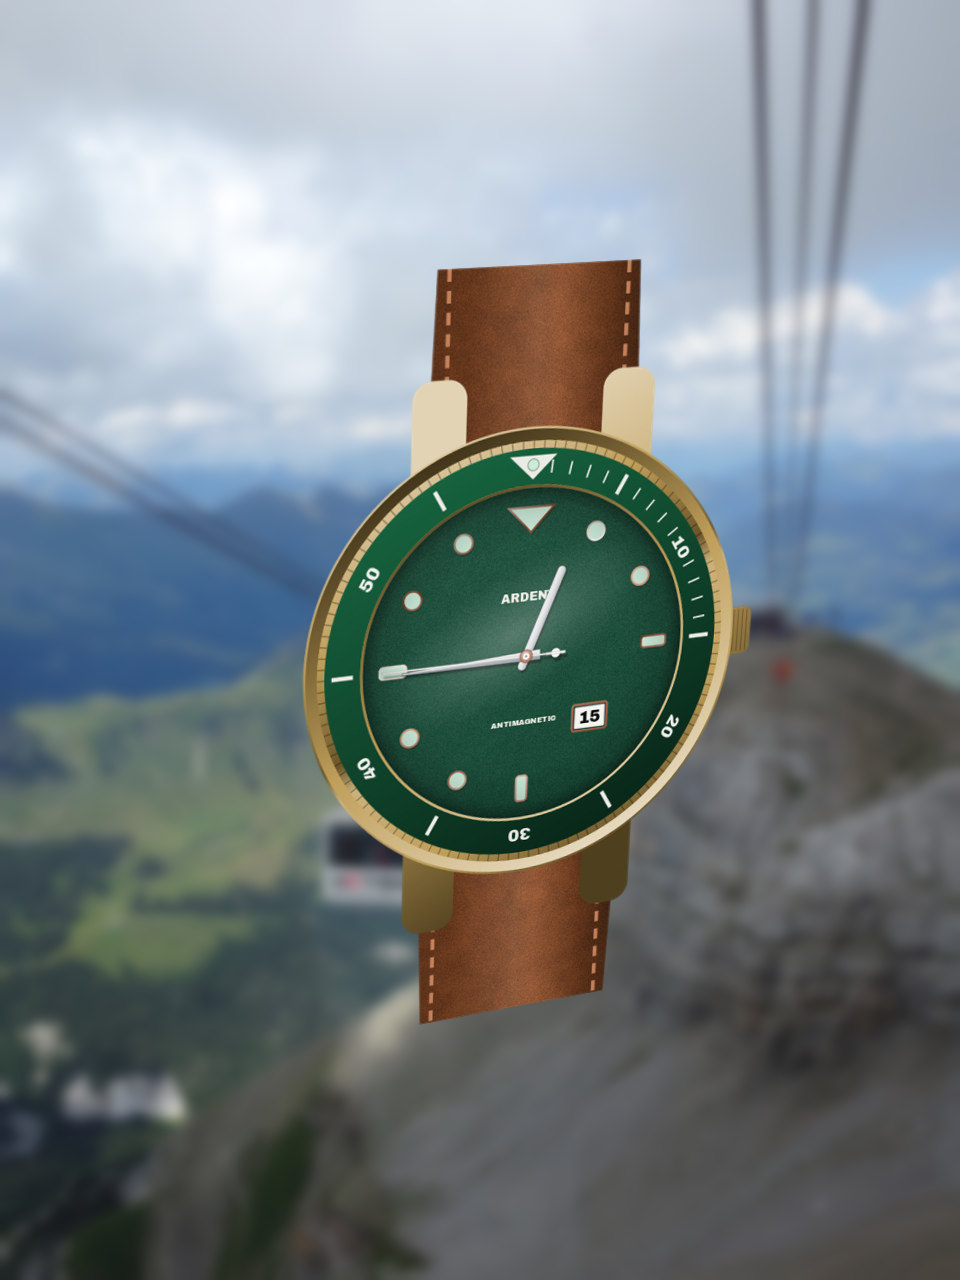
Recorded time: 12:44:45
